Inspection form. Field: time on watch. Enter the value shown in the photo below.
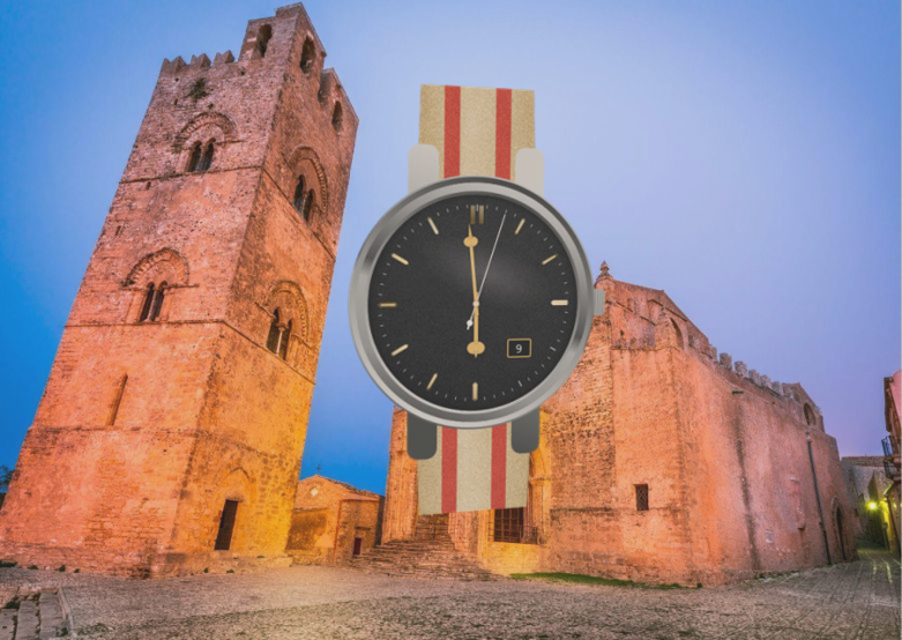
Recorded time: 5:59:03
